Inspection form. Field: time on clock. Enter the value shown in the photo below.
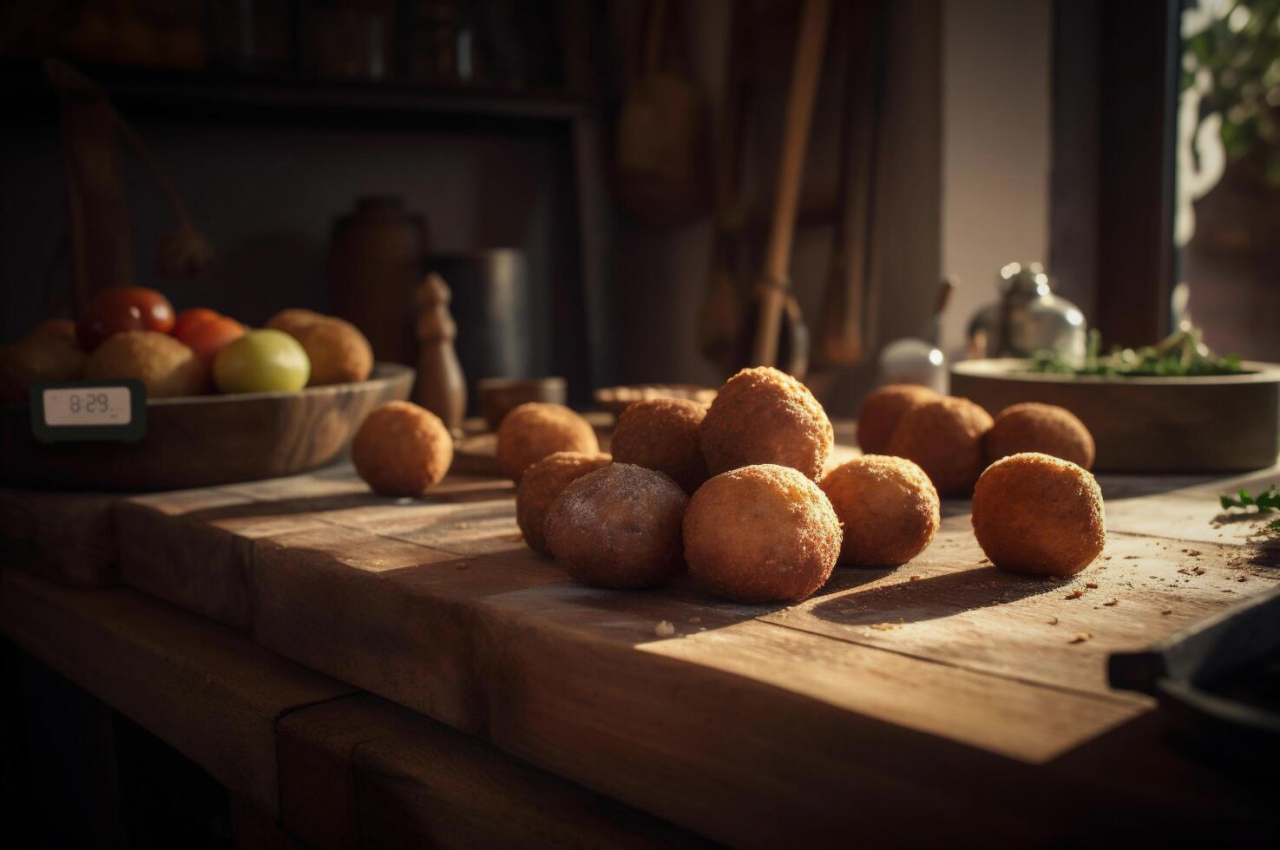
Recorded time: 8:29
